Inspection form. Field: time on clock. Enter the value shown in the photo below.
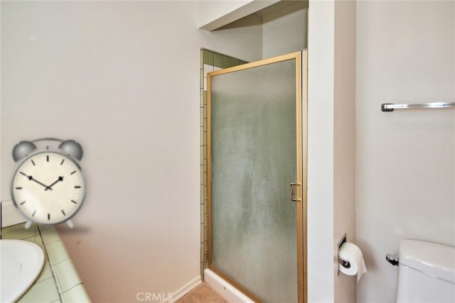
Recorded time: 1:50
